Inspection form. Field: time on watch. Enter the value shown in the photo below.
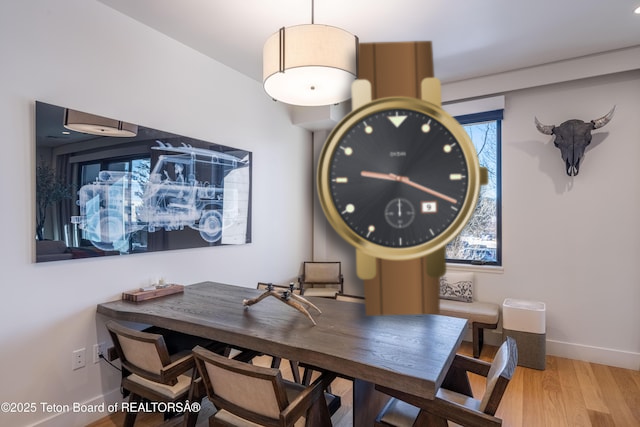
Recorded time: 9:19
